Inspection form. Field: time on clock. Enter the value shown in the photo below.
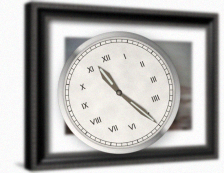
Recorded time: 11:25
